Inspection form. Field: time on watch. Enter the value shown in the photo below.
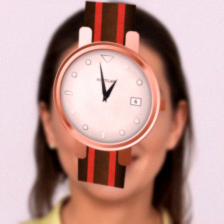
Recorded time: 12:58
